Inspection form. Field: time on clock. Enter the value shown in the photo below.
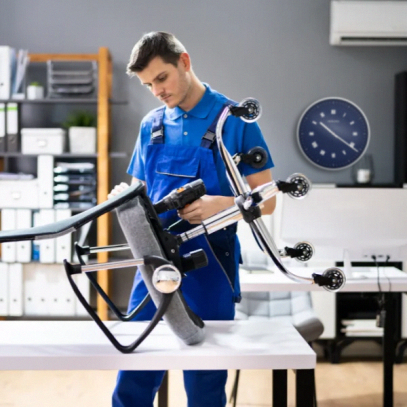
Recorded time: 10:21
